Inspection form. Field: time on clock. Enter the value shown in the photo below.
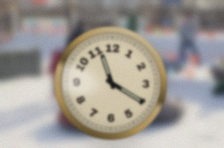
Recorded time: 11:20
